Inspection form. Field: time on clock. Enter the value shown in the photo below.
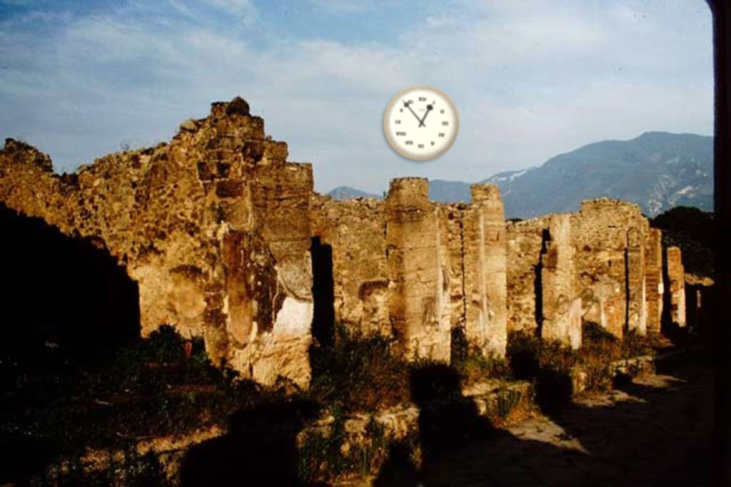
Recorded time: 12:53
